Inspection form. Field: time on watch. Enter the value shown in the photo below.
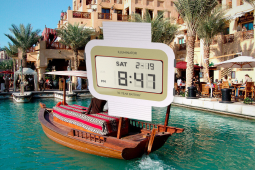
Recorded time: 8:47
